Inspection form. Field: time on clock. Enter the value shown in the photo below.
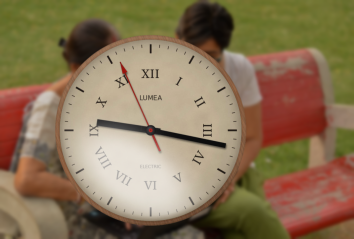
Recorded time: 9:16:56
